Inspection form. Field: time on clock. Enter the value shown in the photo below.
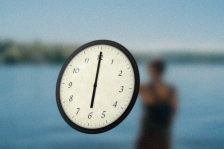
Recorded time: 6:00
